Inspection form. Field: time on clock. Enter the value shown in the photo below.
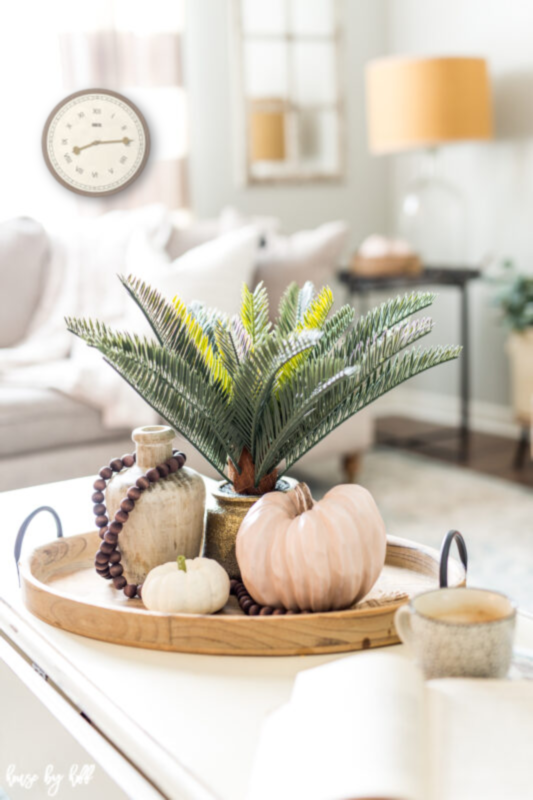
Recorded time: 8:14
